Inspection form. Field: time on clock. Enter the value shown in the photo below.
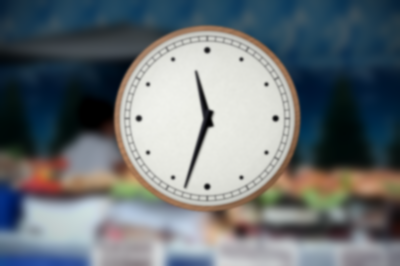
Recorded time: 11:33
